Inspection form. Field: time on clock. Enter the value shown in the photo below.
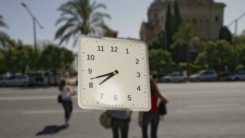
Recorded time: 7:42
